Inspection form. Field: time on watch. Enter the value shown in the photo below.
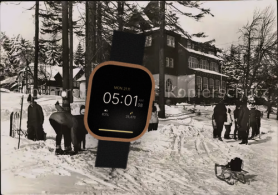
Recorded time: 5:01
